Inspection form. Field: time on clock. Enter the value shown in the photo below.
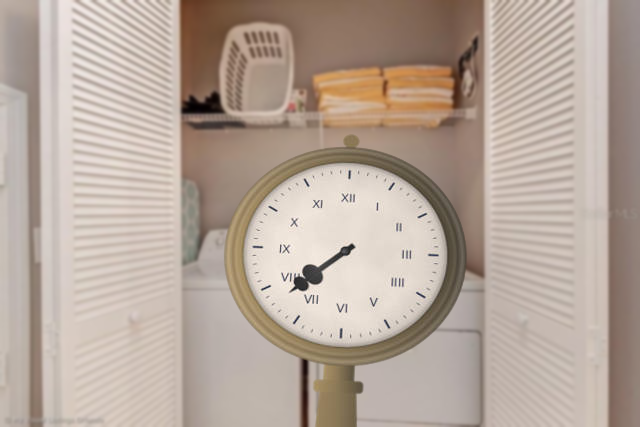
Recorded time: 7:38
